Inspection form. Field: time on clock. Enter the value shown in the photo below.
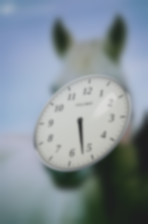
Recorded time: 5:27
